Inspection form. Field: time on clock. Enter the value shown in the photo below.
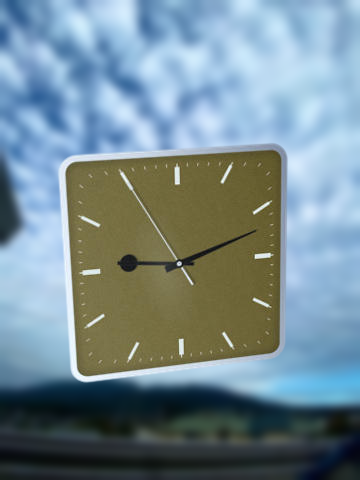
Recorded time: 9:11:55
